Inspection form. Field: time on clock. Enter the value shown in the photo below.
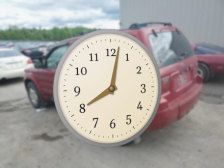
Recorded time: 8:02
